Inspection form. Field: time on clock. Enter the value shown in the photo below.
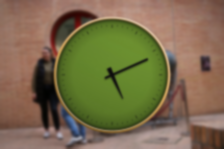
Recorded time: 5:11
